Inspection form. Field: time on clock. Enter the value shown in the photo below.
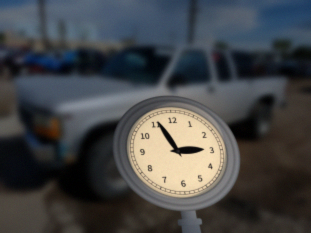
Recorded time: 2:56
